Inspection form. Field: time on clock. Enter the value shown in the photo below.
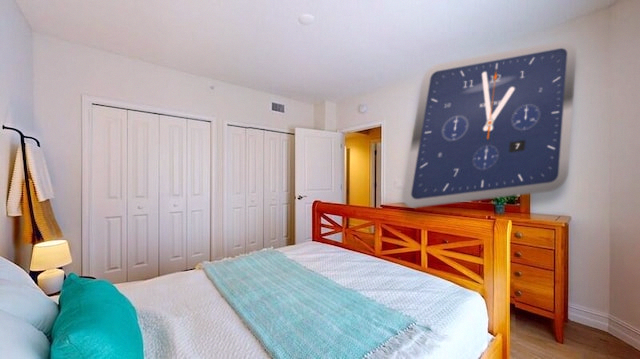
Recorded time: 12:58
